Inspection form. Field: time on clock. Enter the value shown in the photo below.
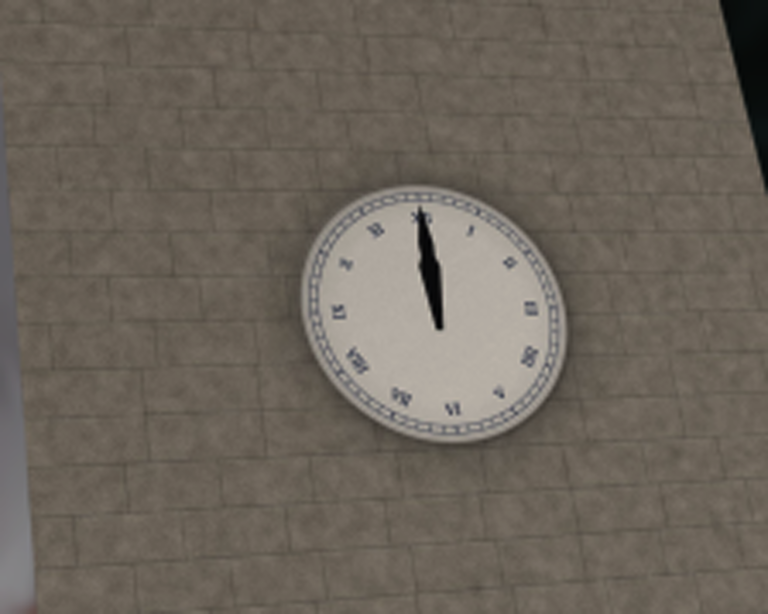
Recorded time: 12:00
